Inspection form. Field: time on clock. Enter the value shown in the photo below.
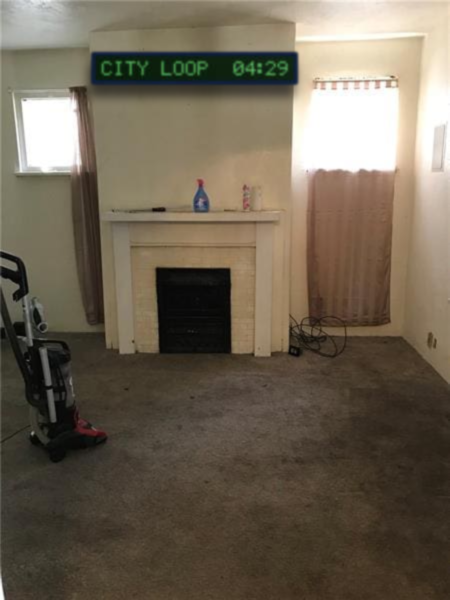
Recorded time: 4:29
